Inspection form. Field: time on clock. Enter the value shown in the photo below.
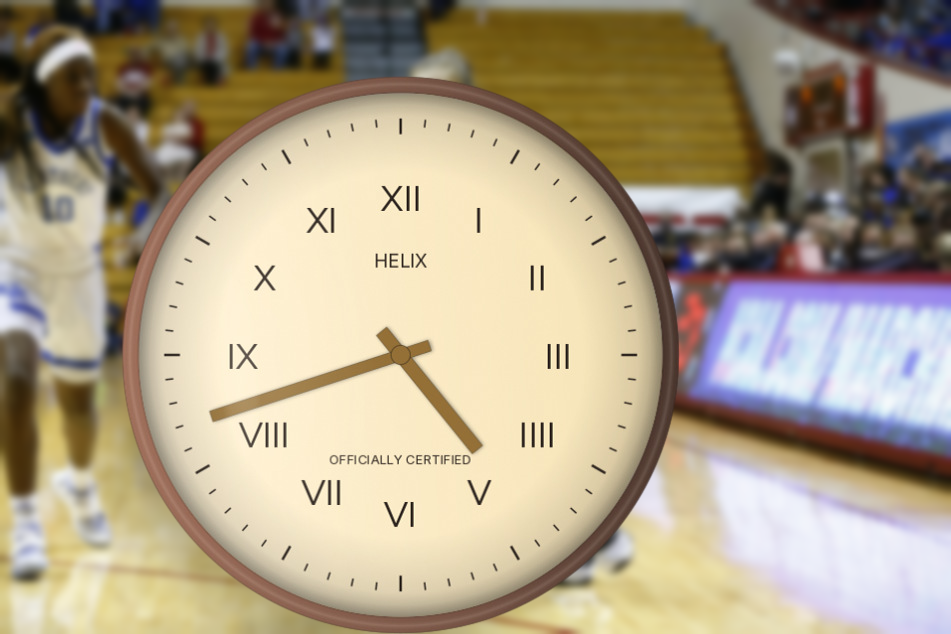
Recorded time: 4:42
